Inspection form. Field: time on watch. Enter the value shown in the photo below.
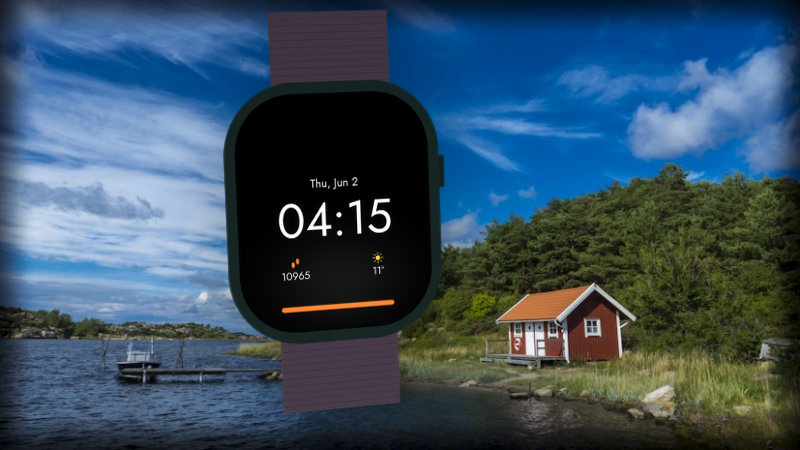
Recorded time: 4:15
